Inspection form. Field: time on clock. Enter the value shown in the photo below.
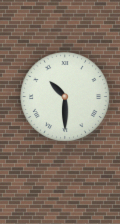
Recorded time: 10:30
